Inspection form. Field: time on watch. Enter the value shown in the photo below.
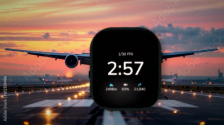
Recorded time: 2:57
